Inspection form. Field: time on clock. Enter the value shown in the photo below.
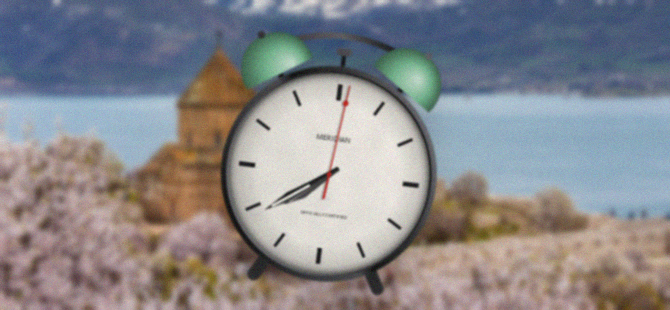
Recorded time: 7:39:01
